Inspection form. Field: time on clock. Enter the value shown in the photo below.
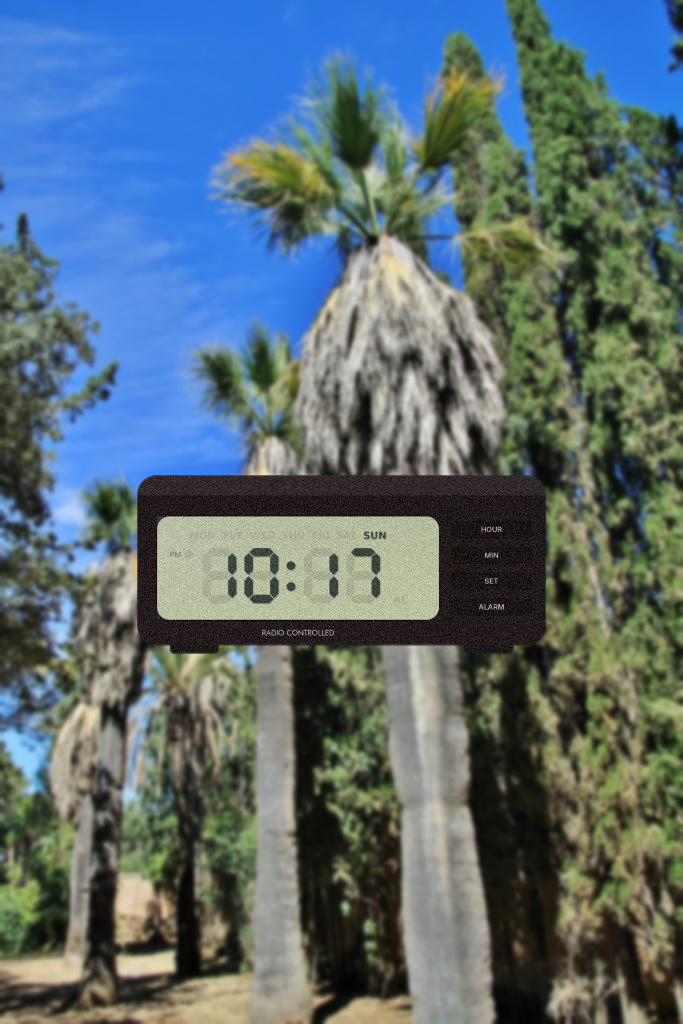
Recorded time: 10:17
